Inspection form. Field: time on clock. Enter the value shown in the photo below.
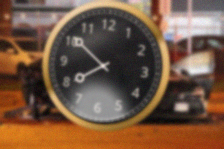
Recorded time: 7:51
